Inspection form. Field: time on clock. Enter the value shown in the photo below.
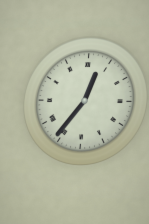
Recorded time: 12:36
